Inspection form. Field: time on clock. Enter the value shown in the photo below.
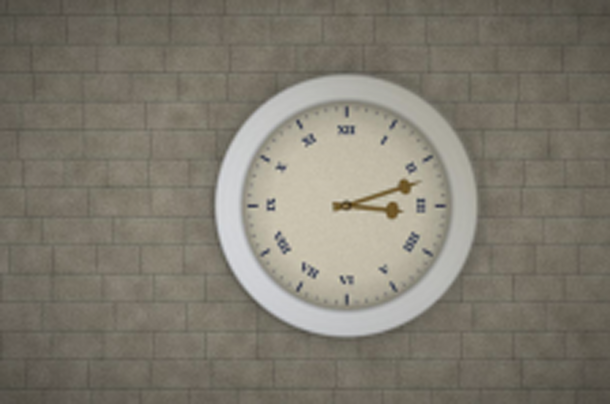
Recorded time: 3:12
